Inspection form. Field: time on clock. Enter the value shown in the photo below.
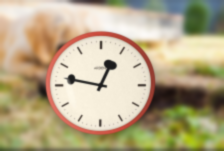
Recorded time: 12:47
